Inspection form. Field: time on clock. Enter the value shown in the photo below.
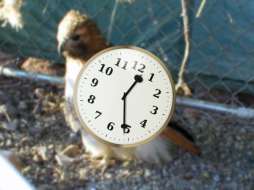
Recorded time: 12:26
